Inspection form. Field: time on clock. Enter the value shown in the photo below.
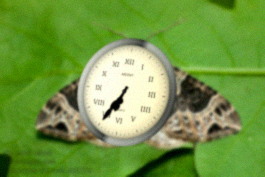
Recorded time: 6:35
